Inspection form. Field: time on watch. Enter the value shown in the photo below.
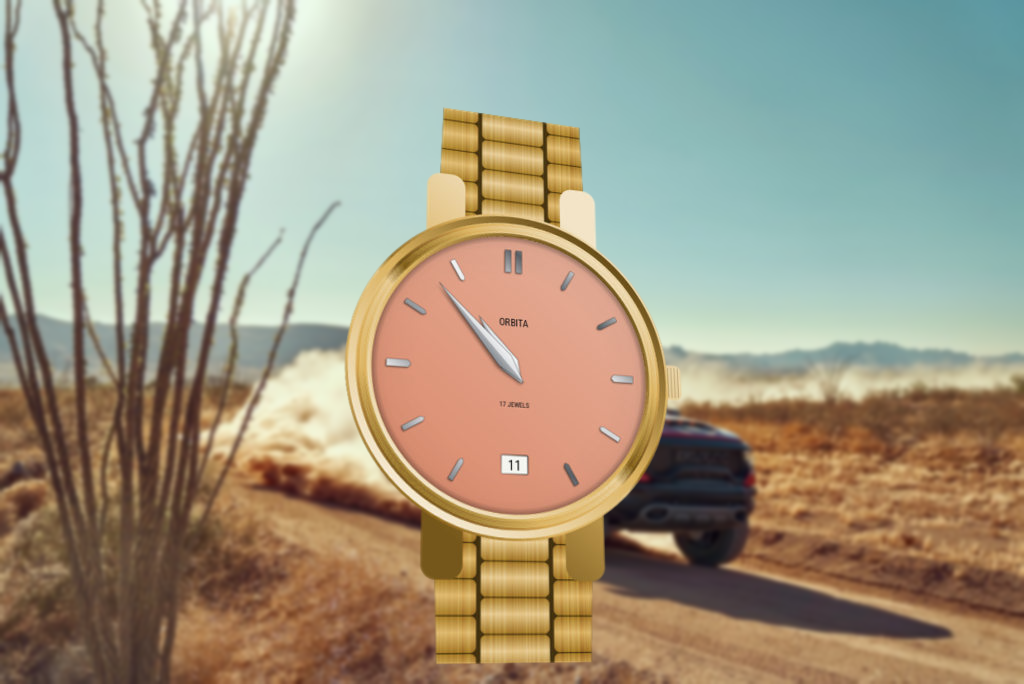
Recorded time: 10:53
